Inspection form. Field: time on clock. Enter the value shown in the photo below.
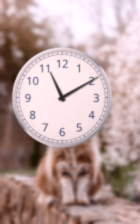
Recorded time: 11:10
